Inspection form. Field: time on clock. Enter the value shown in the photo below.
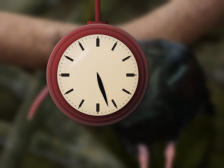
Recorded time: 5:27
